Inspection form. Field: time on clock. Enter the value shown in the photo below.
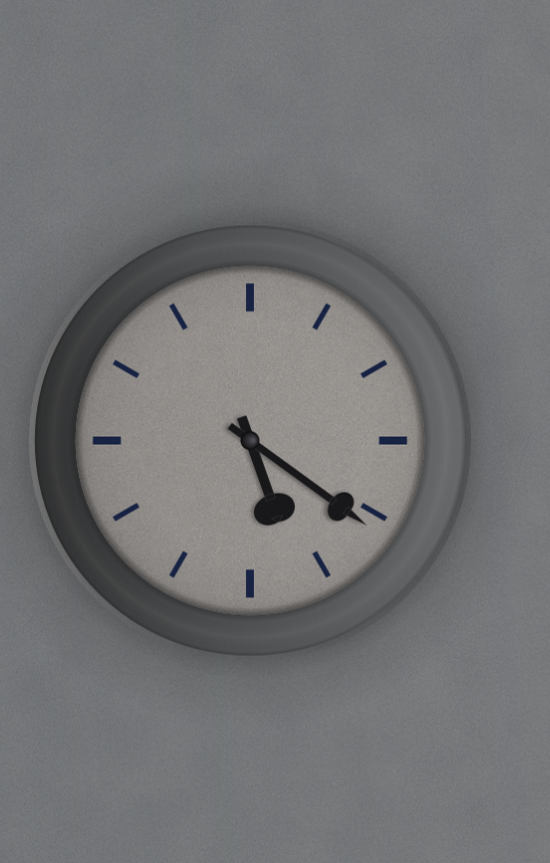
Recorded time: 5:21
